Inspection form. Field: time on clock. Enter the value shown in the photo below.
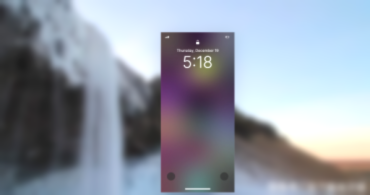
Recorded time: 5:18
